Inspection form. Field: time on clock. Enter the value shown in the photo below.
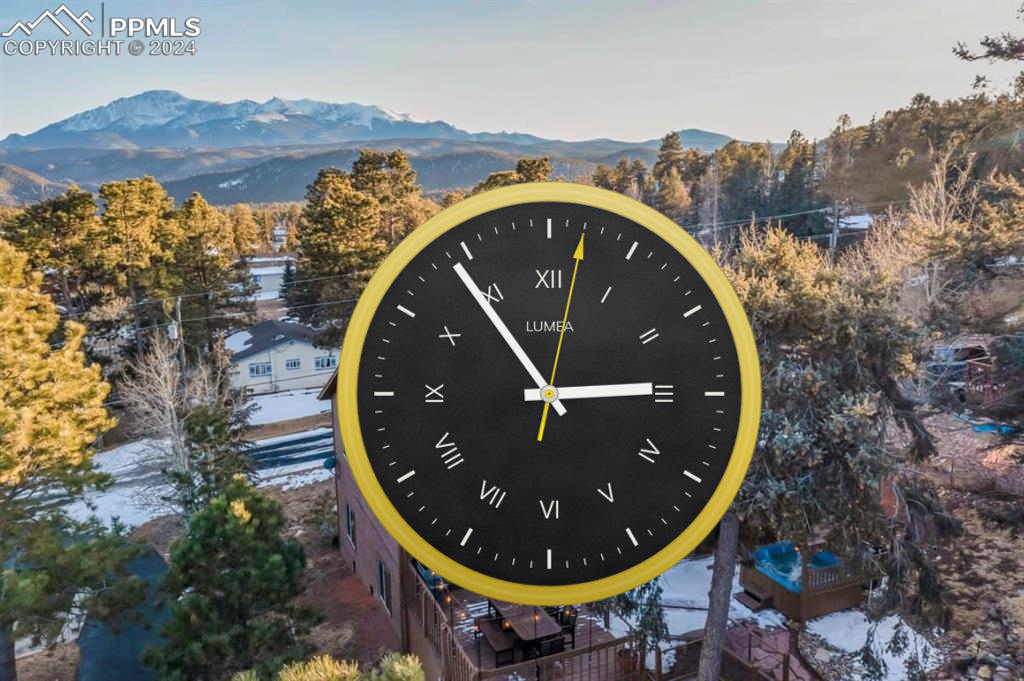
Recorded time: 2:54:02
